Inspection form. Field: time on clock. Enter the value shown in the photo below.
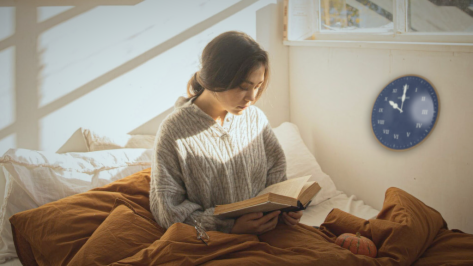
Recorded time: 10:00
